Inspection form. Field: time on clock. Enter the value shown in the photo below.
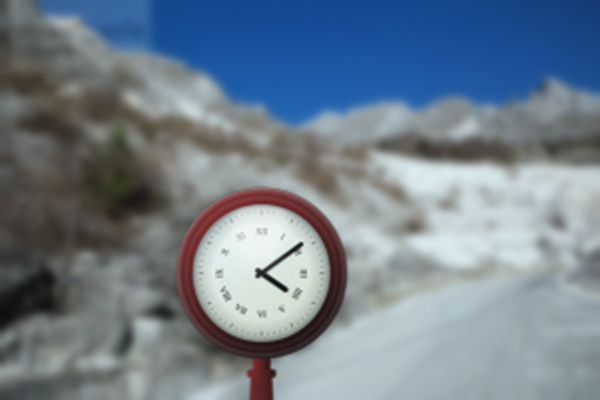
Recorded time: 4:09
